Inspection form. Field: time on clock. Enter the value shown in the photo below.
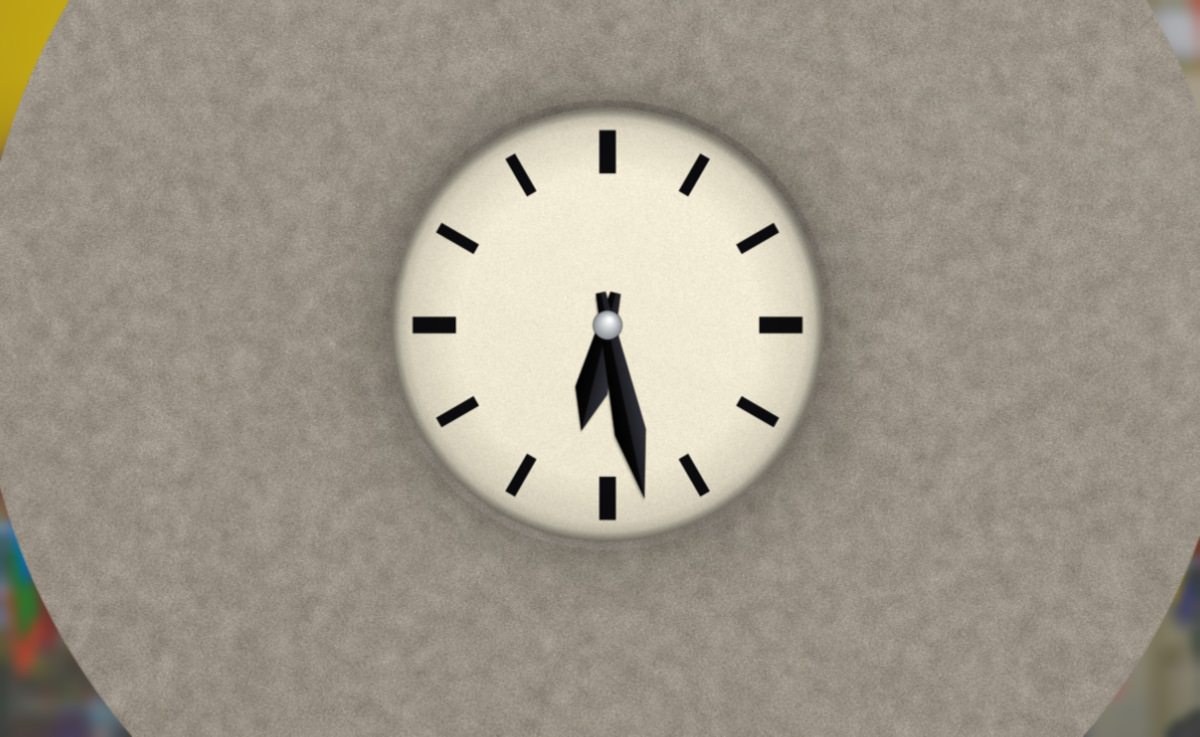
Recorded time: 6:28
